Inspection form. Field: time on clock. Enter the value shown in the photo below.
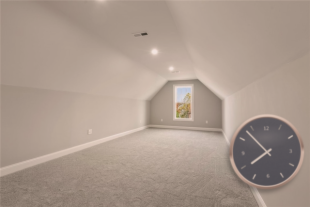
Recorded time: 7:53
